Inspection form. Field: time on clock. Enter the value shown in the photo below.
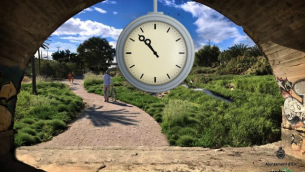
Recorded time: 10:53
